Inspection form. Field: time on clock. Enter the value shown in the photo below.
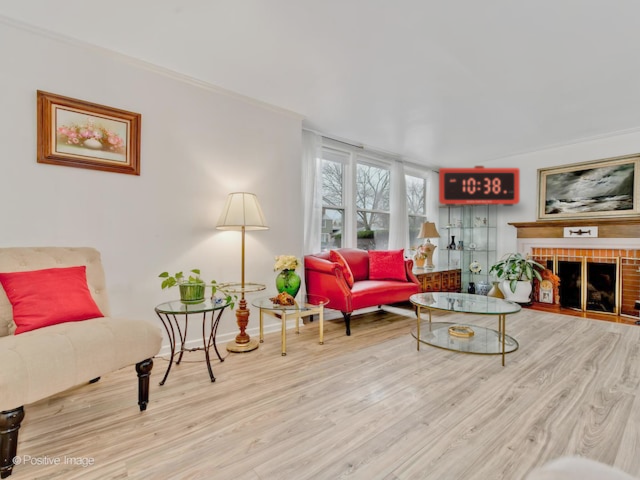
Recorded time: 10:38
